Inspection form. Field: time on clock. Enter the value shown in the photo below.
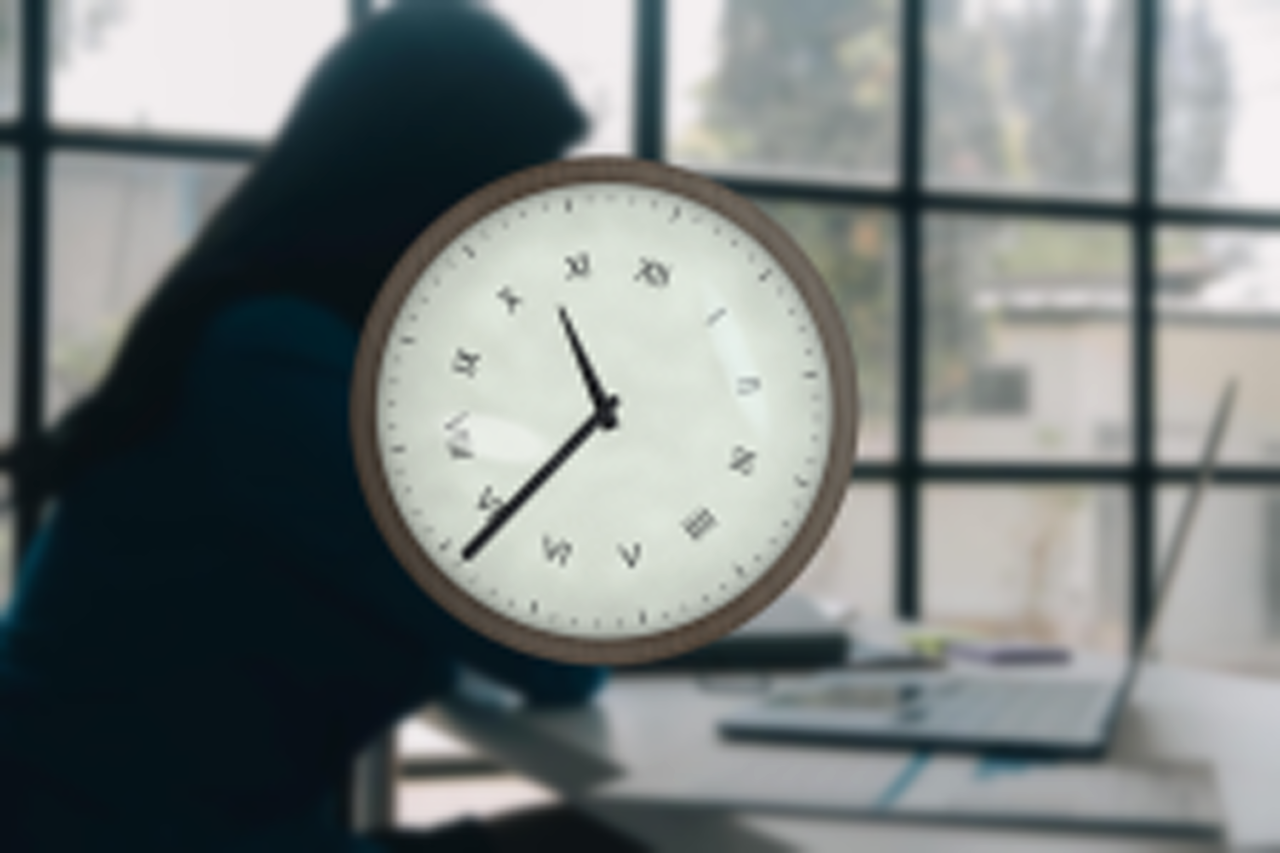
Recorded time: 10:34
